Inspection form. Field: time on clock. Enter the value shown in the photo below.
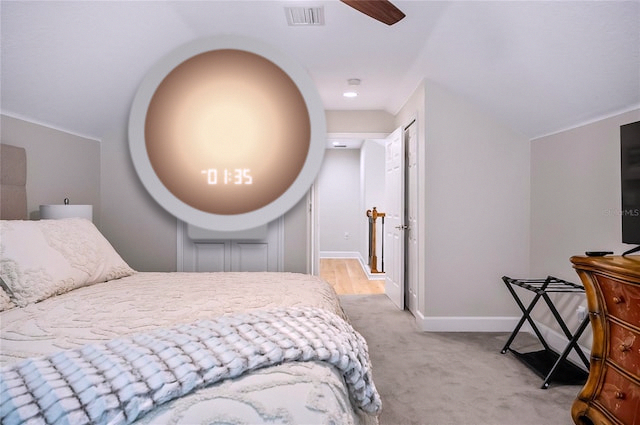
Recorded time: 1:35
